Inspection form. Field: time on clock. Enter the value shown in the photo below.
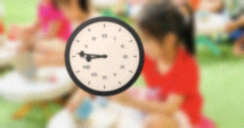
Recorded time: 8:46
